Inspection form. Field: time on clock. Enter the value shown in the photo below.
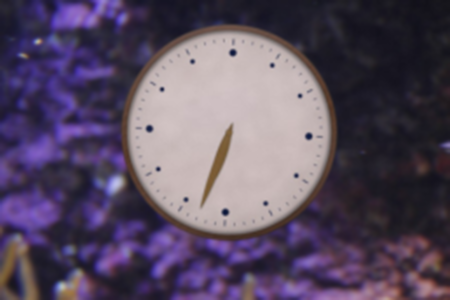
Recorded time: 6:33
